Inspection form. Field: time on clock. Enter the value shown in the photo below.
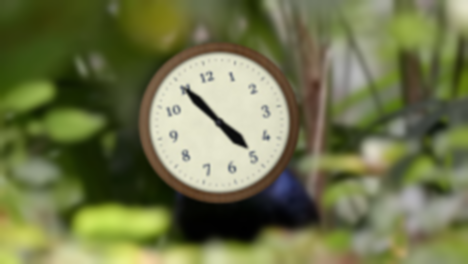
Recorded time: 4:55
